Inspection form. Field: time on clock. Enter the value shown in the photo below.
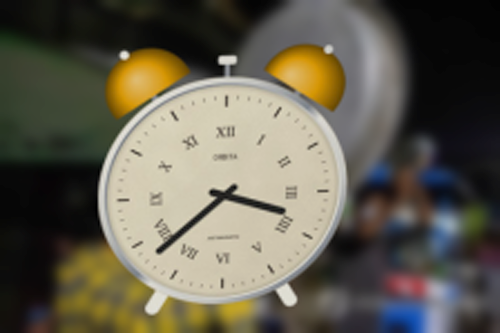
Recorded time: 3:38
